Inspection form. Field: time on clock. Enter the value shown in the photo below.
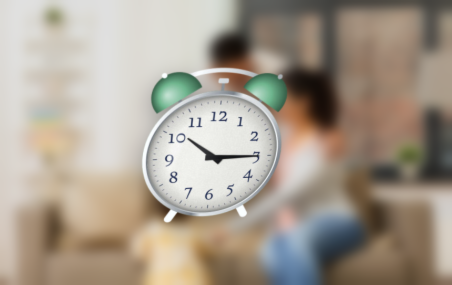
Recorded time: 10:15
